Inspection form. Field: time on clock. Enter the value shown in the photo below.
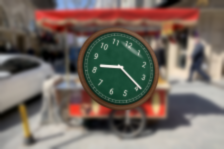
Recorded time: 8:19
